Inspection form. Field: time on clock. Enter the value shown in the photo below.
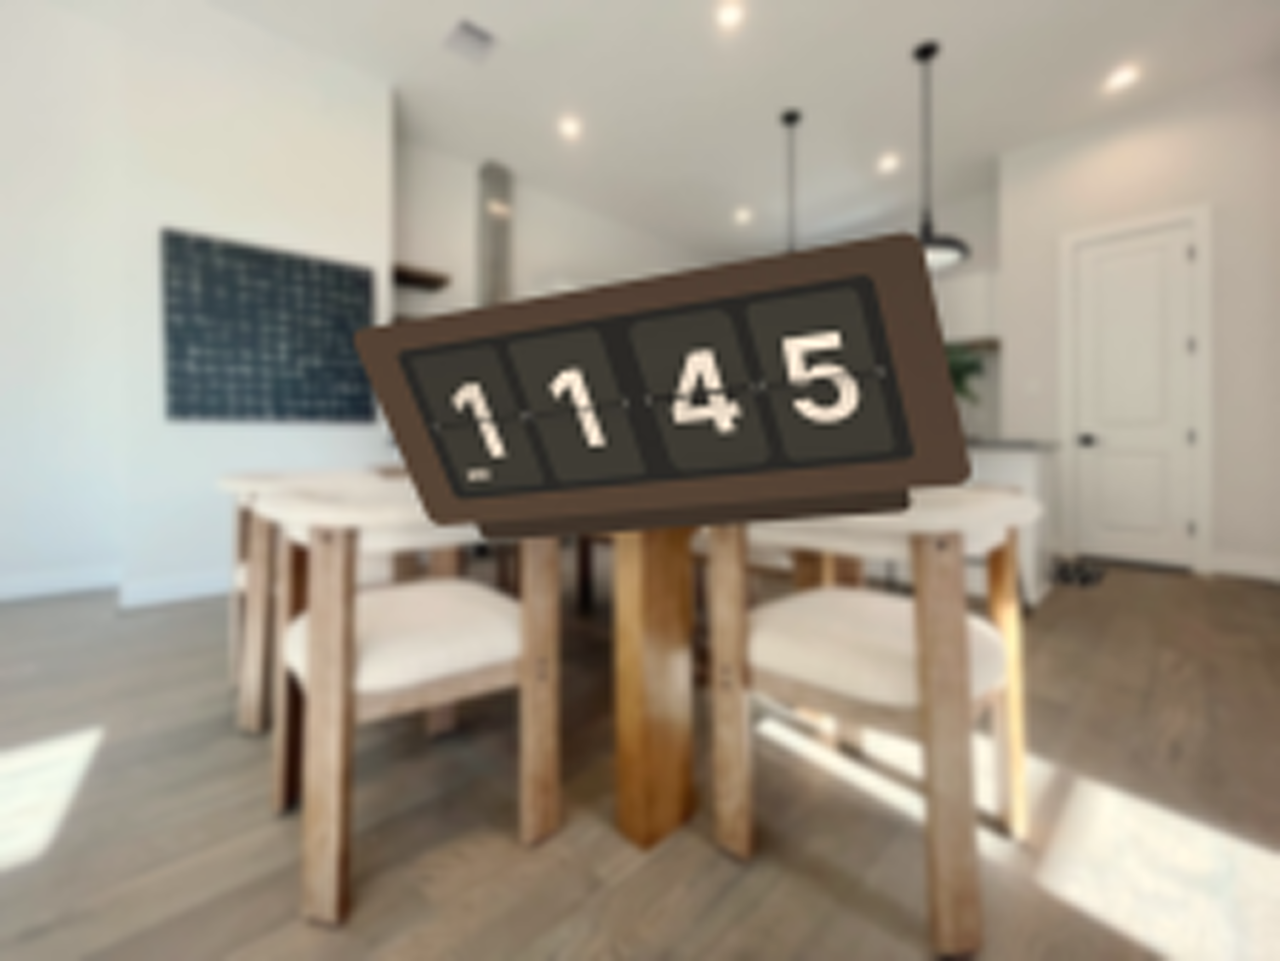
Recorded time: 11:45
